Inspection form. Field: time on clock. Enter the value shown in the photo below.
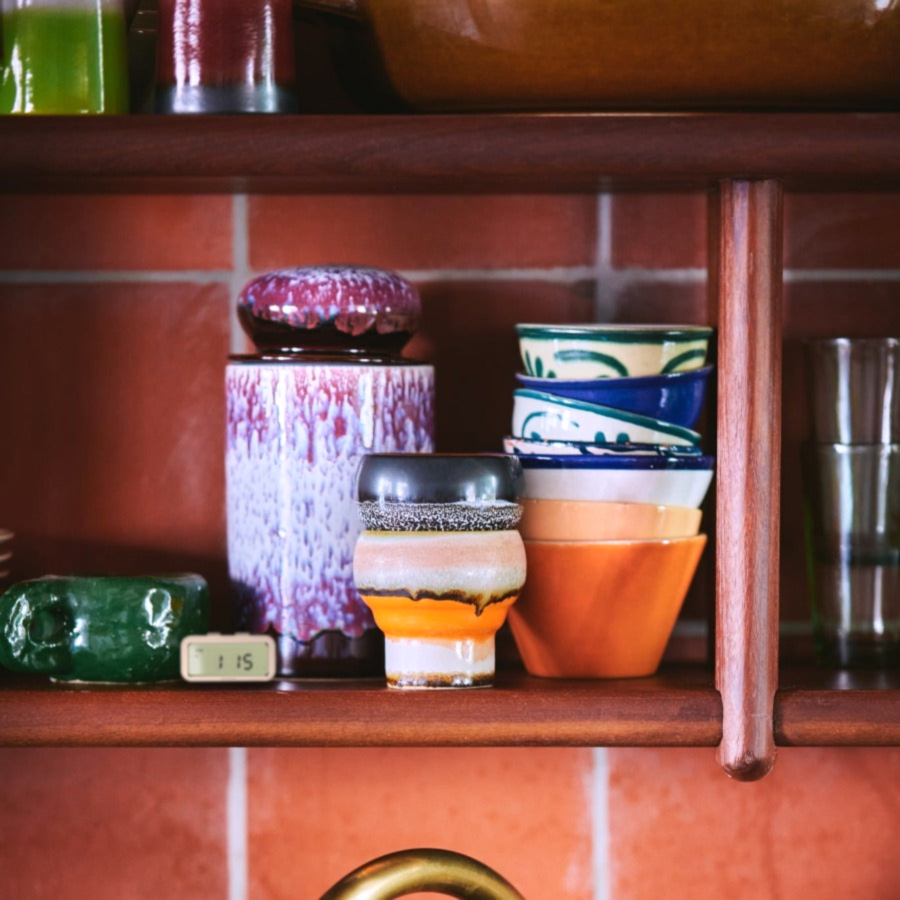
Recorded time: 1:15
